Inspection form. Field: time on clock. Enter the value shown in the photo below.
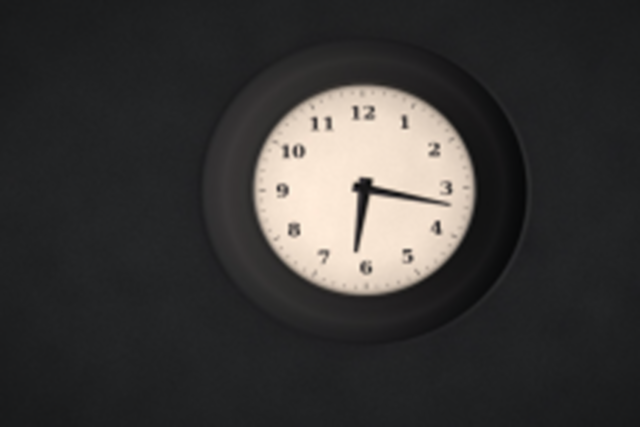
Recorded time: 6:17
